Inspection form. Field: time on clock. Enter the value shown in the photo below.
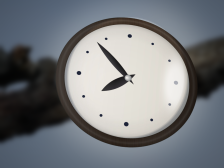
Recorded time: 7:53
